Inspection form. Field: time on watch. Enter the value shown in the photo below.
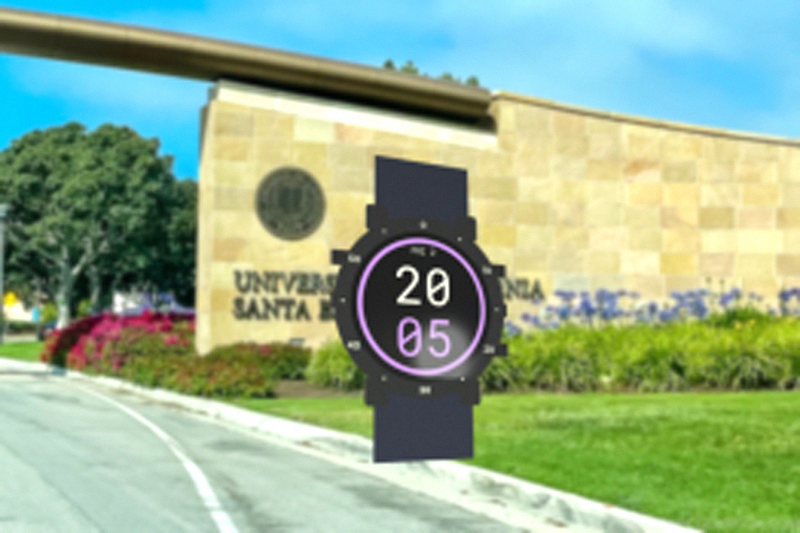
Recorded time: 20:05
